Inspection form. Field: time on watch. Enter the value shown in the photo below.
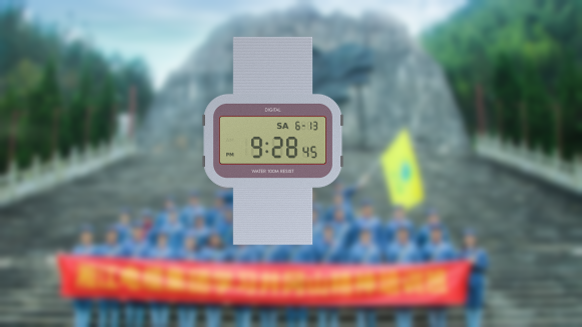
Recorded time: 9:28:45
